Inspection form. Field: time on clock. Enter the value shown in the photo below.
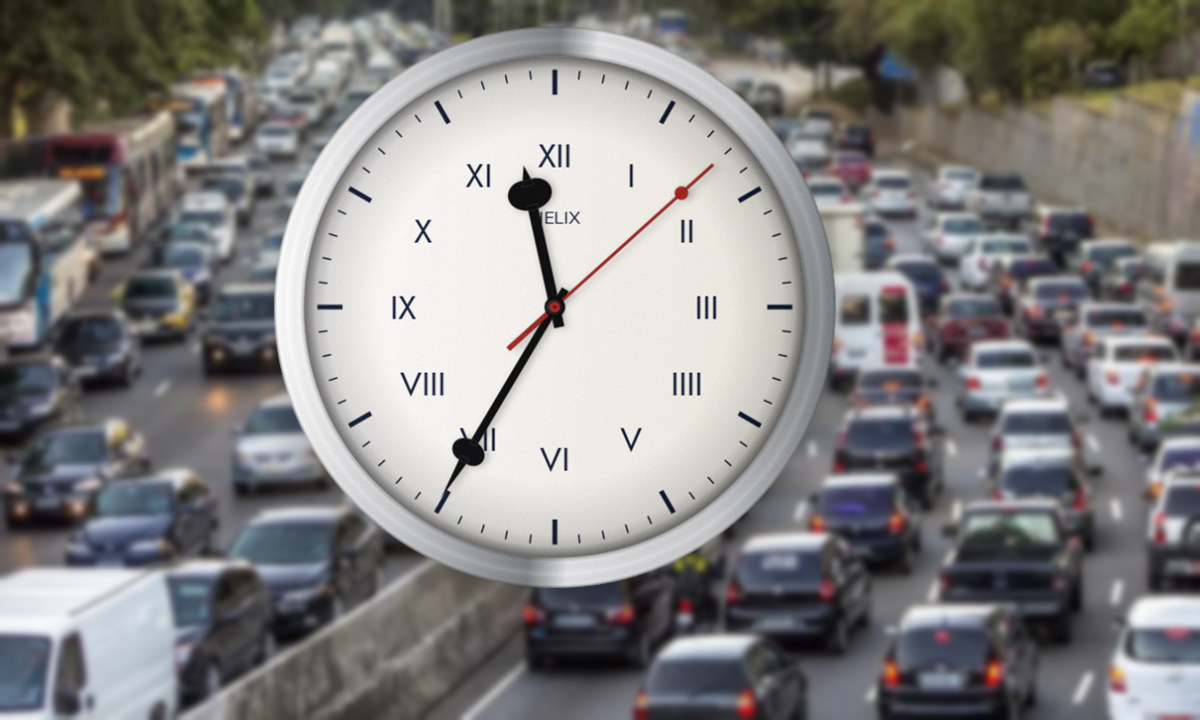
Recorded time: 11:35:08
